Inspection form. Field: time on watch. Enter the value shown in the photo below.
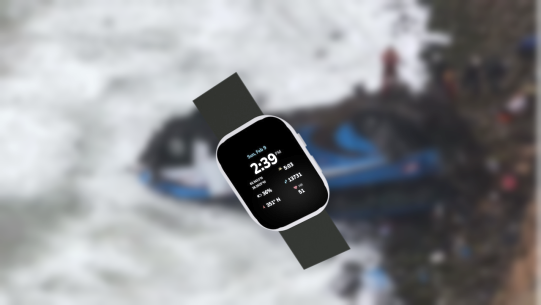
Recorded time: 2:39
